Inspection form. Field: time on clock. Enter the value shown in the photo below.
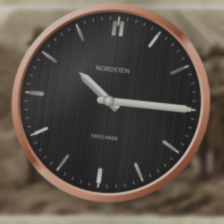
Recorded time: 10:15
